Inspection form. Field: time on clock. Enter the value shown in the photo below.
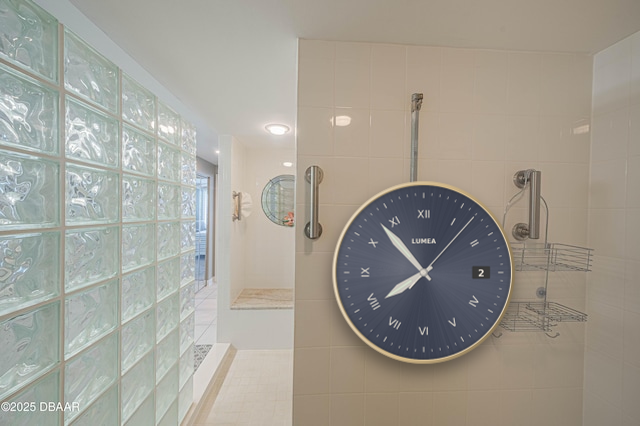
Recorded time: 7:53:07
